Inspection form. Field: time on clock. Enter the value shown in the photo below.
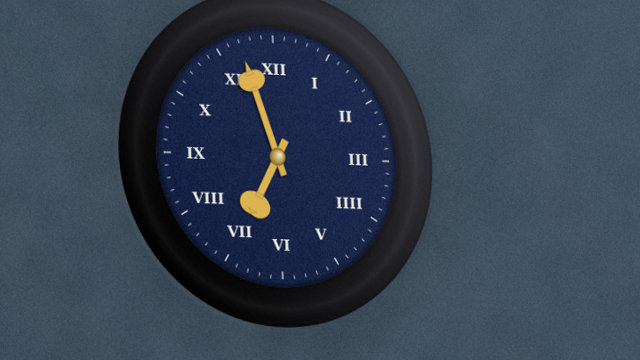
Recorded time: 6:57
